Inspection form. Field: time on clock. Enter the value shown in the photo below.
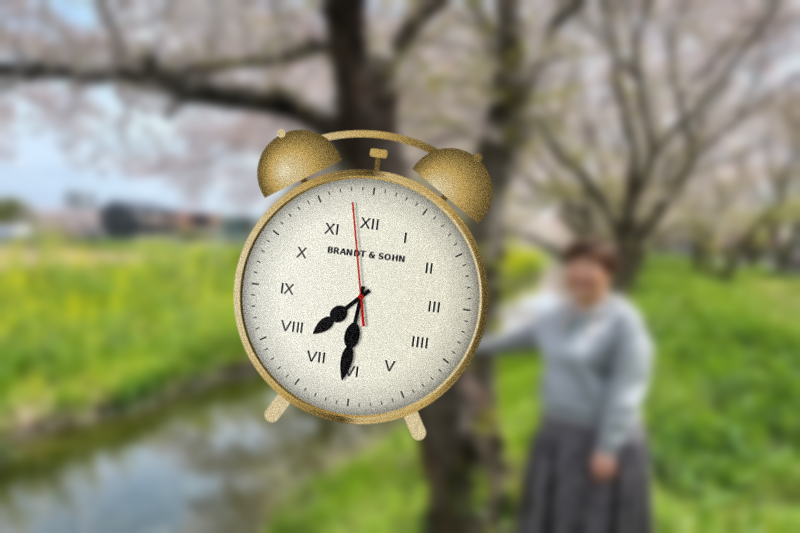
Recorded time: 7:30:58
